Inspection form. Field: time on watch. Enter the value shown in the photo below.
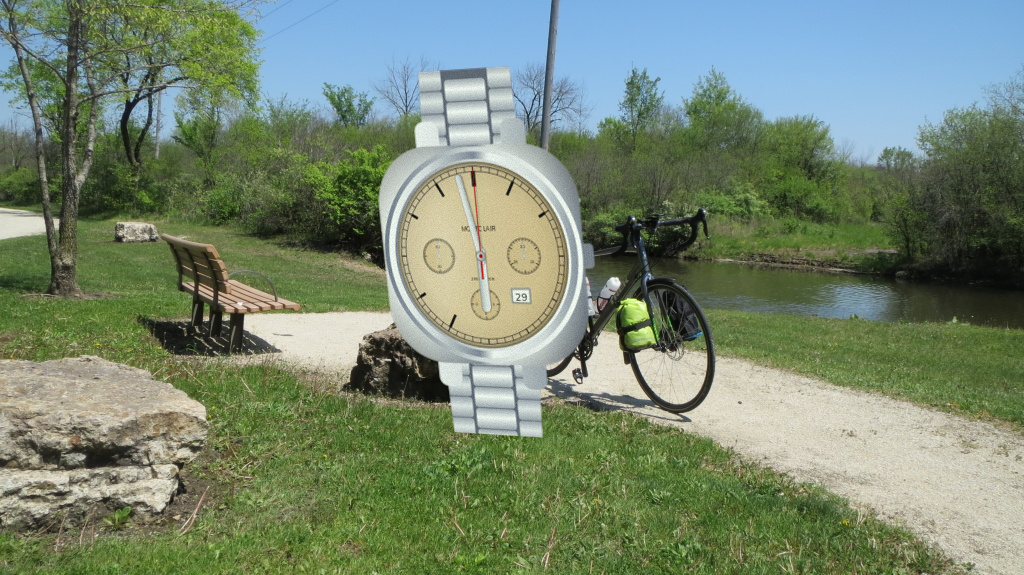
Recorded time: 5:58
